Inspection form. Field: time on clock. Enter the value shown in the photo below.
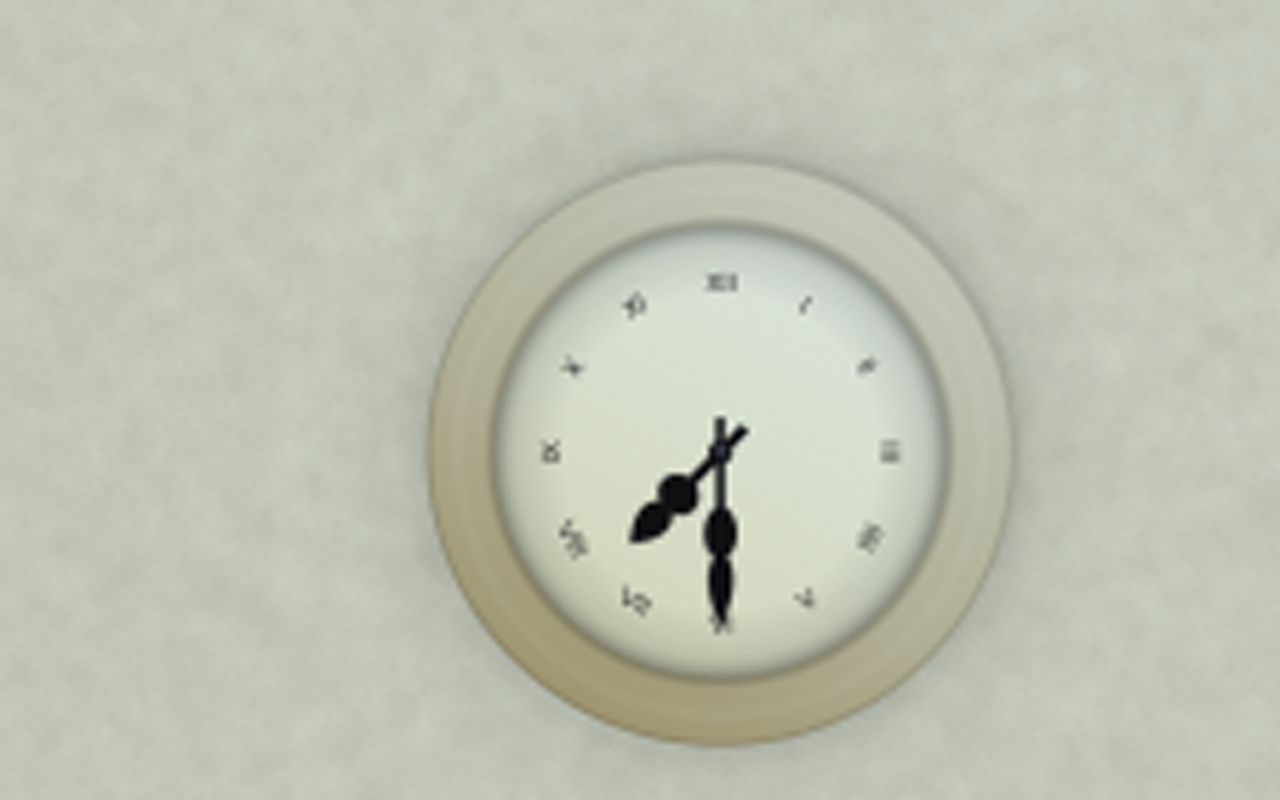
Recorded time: 7:30
